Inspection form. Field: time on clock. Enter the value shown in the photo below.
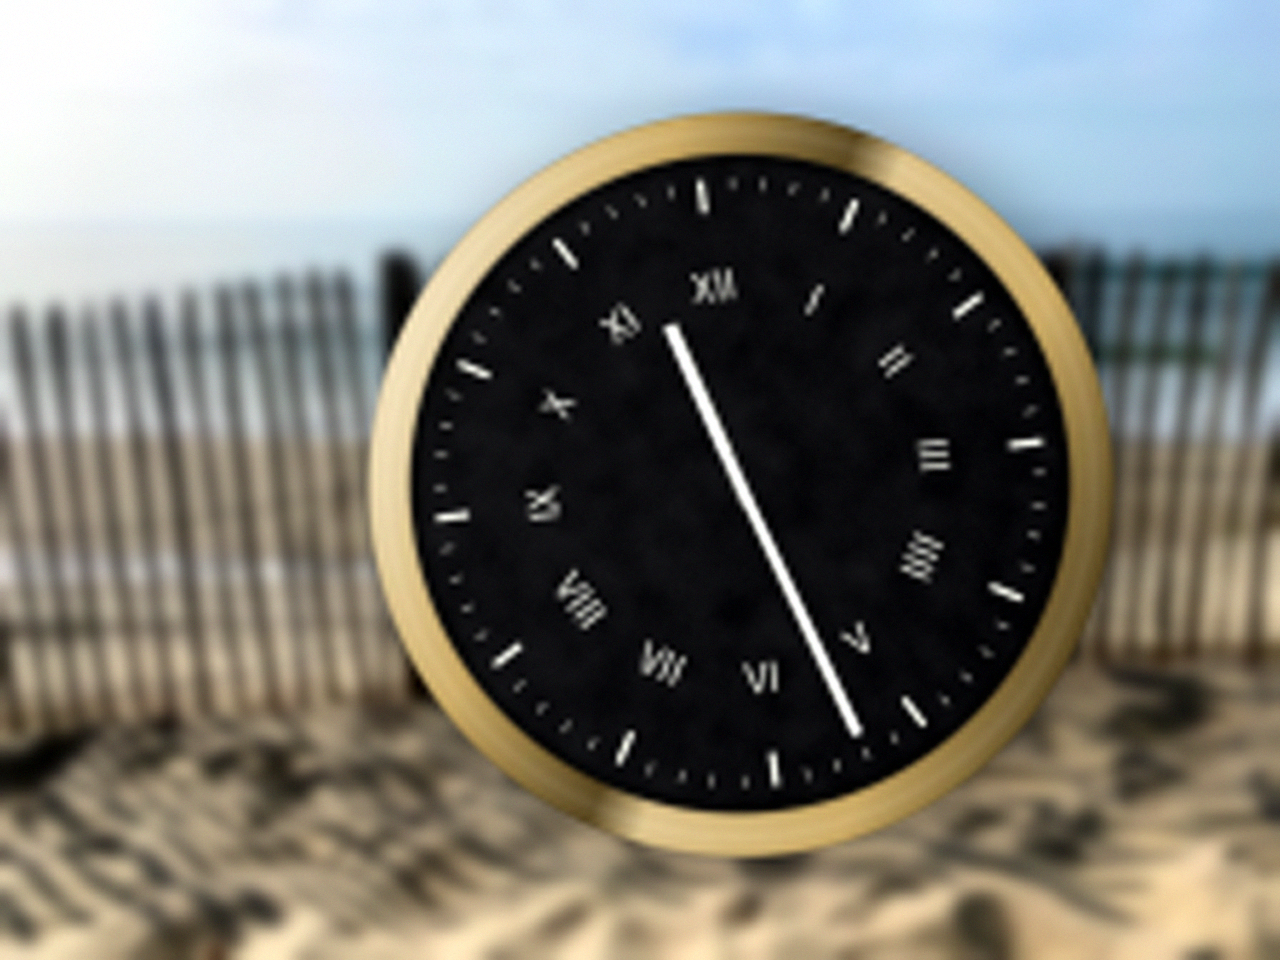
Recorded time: 11:27
